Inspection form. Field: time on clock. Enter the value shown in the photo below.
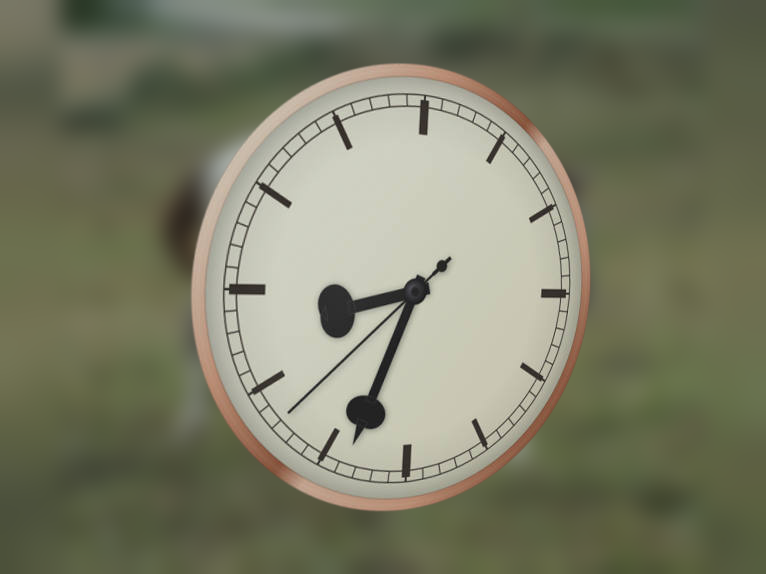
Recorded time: 8:33:38
